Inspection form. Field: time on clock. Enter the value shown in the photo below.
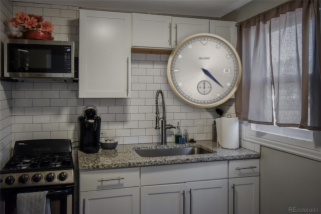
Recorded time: 4:22
